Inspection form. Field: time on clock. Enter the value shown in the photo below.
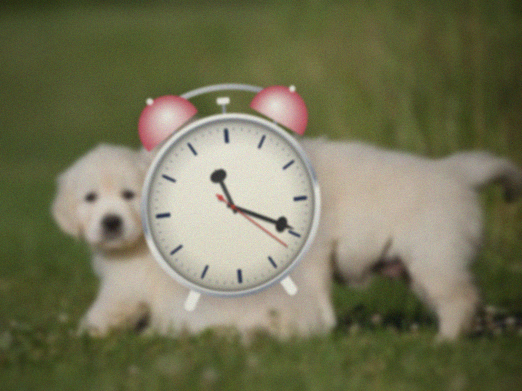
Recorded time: 11:19:22
